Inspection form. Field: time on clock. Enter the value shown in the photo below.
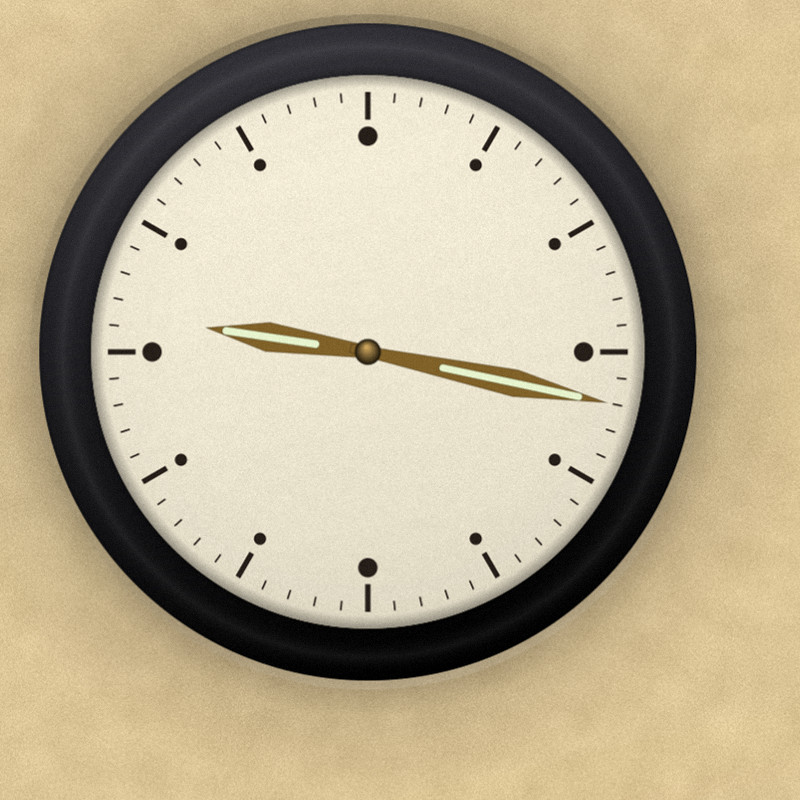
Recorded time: 9:17
